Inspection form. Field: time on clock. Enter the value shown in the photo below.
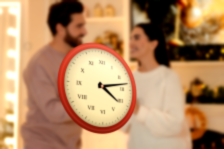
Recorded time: 4:13
